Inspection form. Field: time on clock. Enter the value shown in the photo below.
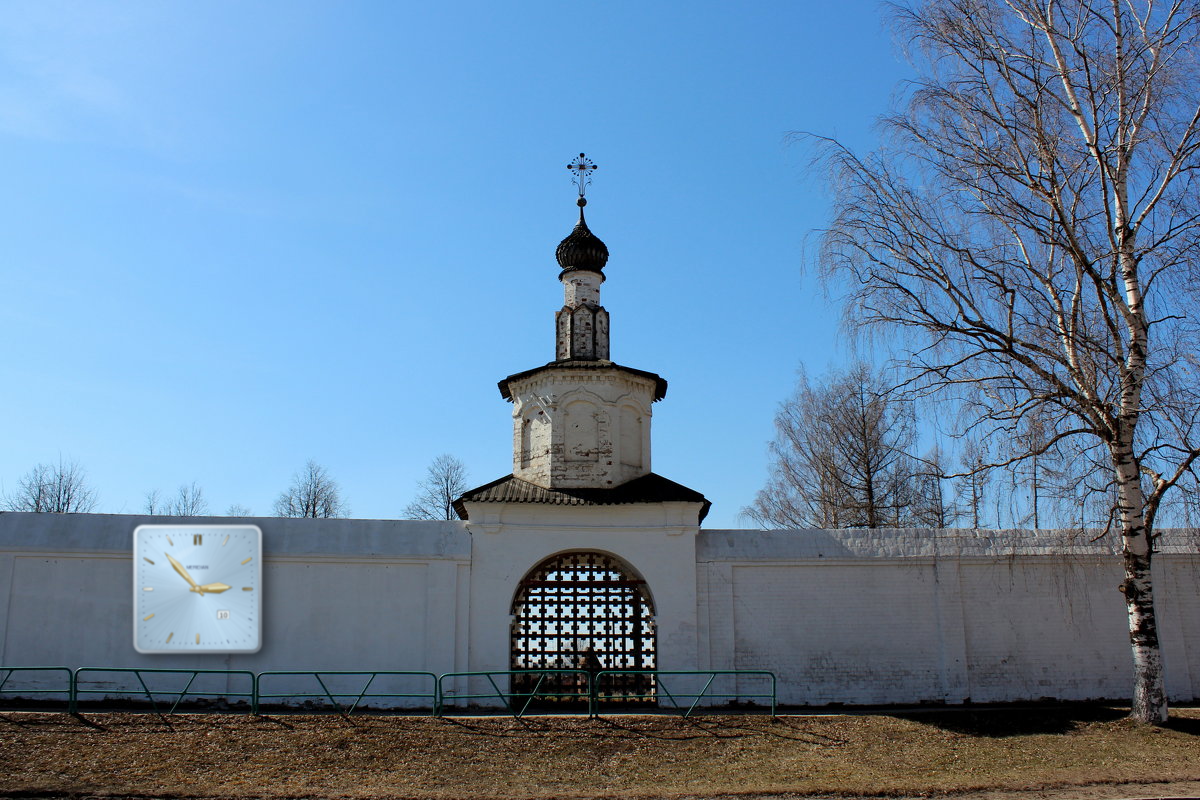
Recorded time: 2:53
